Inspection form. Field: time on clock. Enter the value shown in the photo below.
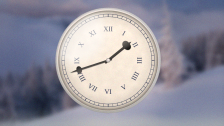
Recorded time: 1:42
